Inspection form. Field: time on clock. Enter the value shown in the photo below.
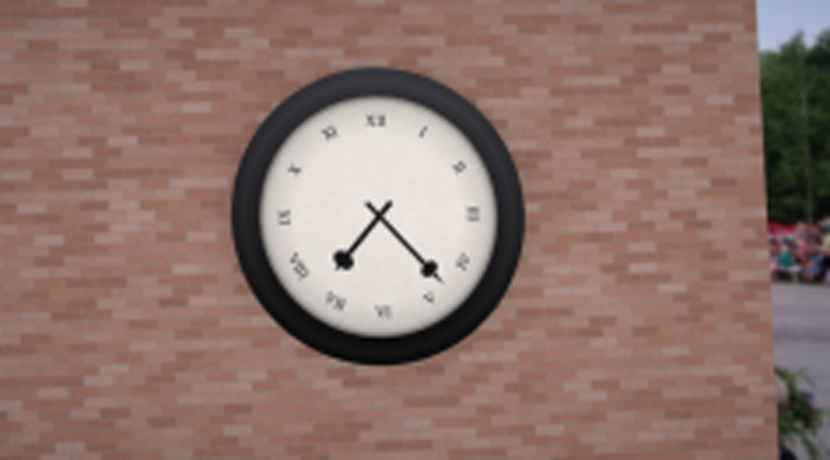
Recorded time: 7:23
